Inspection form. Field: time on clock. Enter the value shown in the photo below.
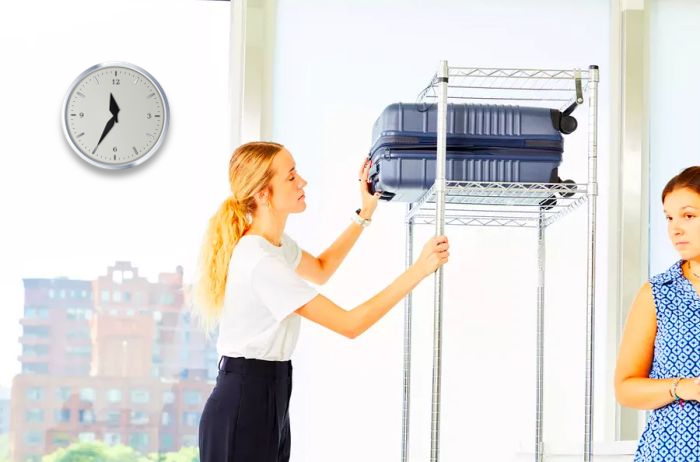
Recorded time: 11:35
